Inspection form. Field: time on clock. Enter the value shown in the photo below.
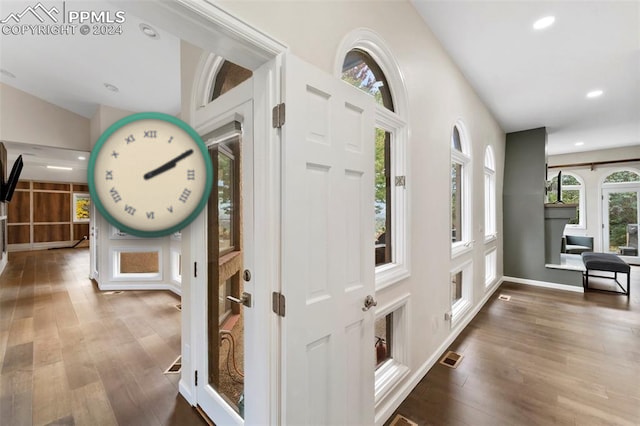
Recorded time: 2:10
